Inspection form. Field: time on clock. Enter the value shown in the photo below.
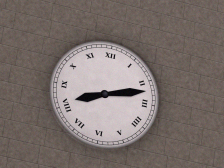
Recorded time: 8:12
